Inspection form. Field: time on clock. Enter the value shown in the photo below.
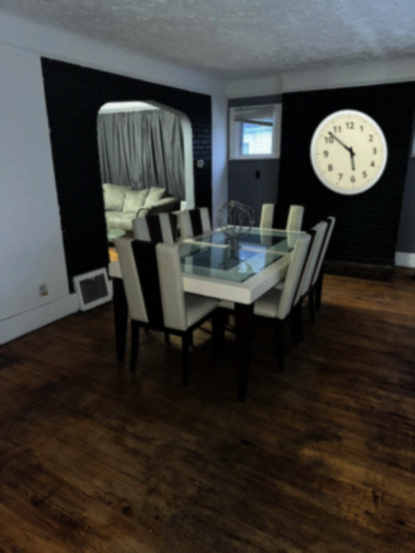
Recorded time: 5:52
